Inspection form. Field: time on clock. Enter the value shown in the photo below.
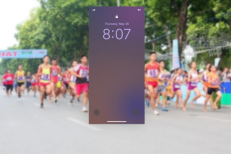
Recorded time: 8:07
